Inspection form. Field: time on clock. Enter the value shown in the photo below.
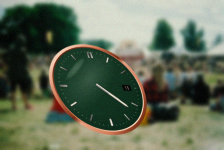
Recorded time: 4:22
